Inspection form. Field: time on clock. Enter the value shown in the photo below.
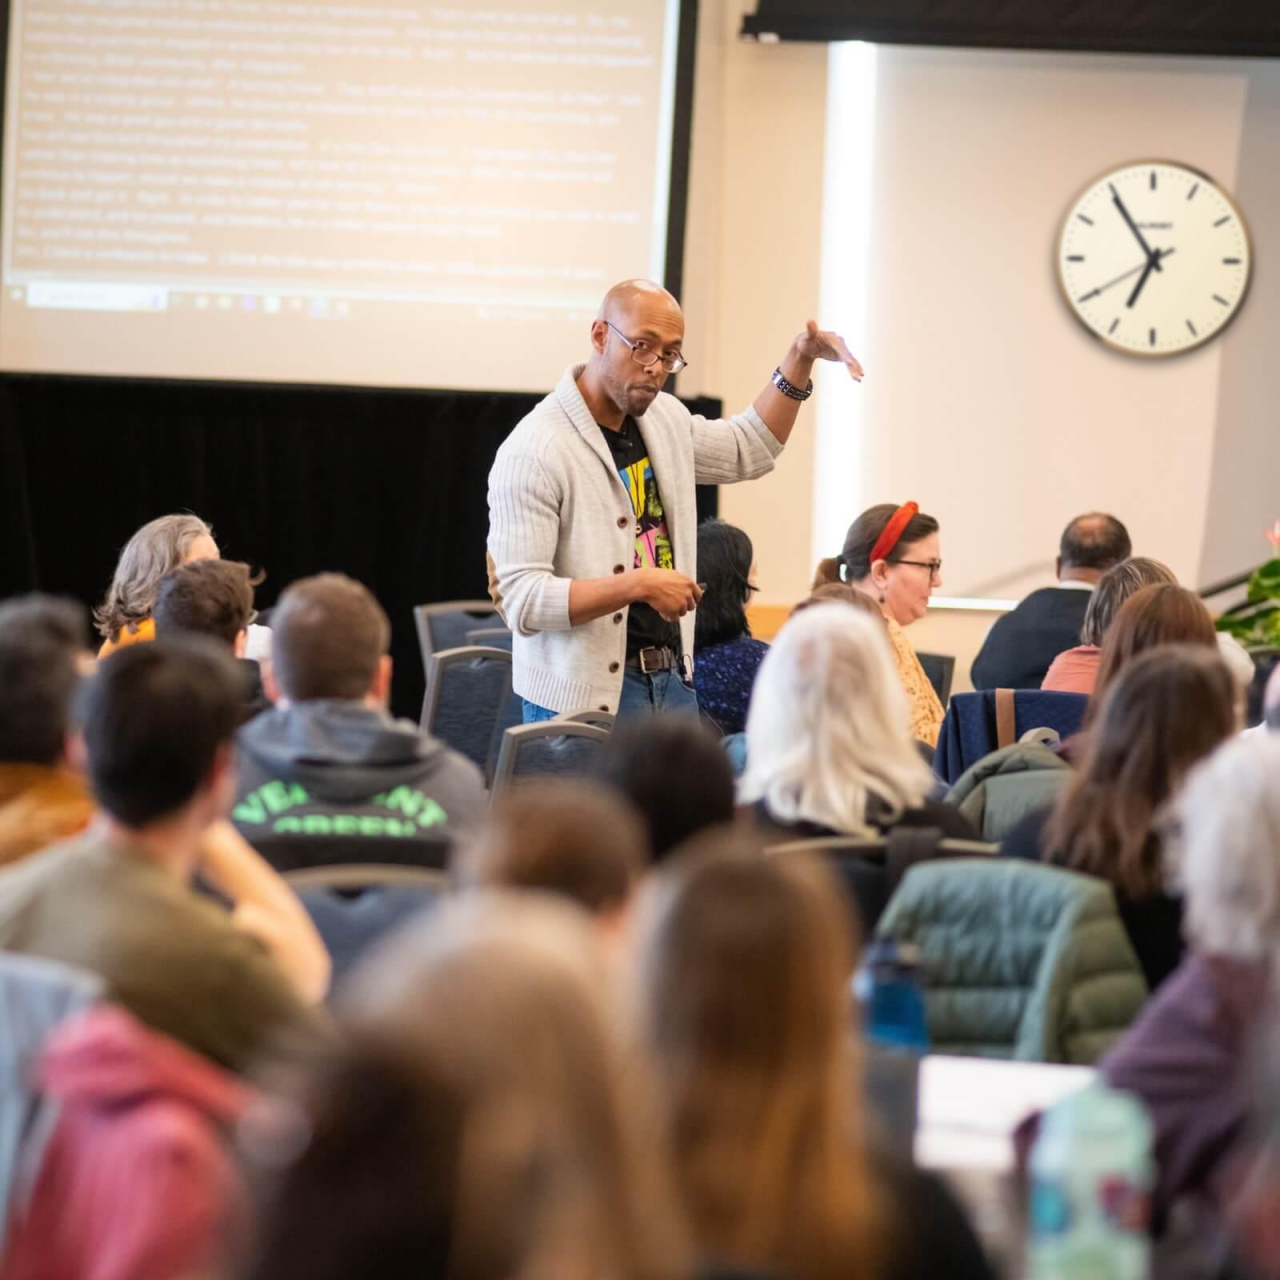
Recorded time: 6:54:40
